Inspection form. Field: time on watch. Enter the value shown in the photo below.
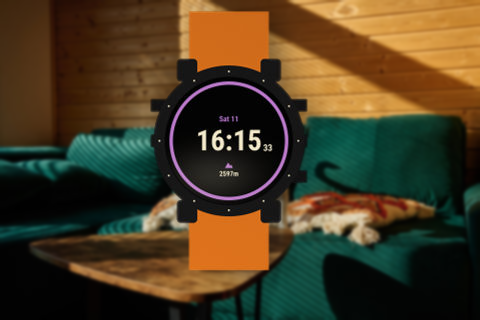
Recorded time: 16:15:33
